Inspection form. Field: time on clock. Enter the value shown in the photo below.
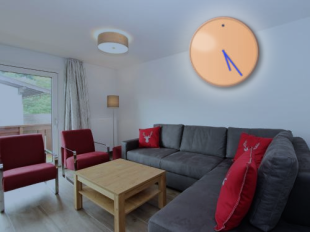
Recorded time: 5:24
